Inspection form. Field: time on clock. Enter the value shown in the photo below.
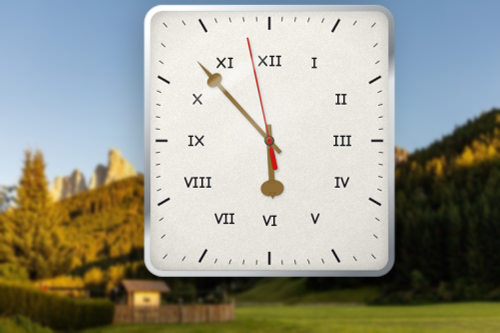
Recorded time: 5:52:58
